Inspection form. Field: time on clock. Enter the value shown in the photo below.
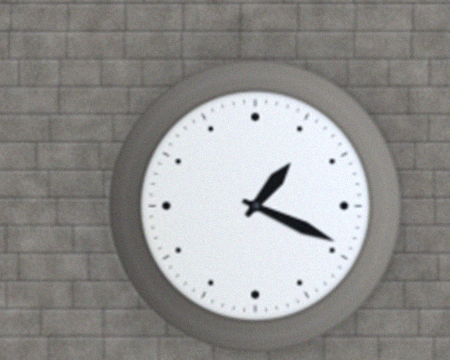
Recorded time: 1:19
